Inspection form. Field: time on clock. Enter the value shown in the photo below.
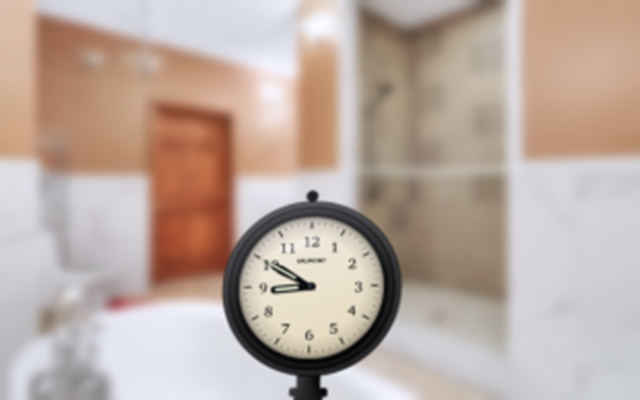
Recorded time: 8:50
